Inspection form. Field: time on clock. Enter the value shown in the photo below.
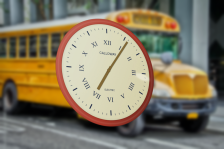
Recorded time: 7:06
